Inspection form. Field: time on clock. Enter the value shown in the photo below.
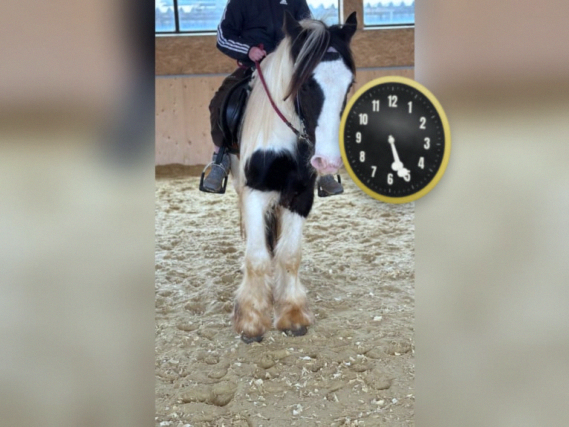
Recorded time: 5:26
